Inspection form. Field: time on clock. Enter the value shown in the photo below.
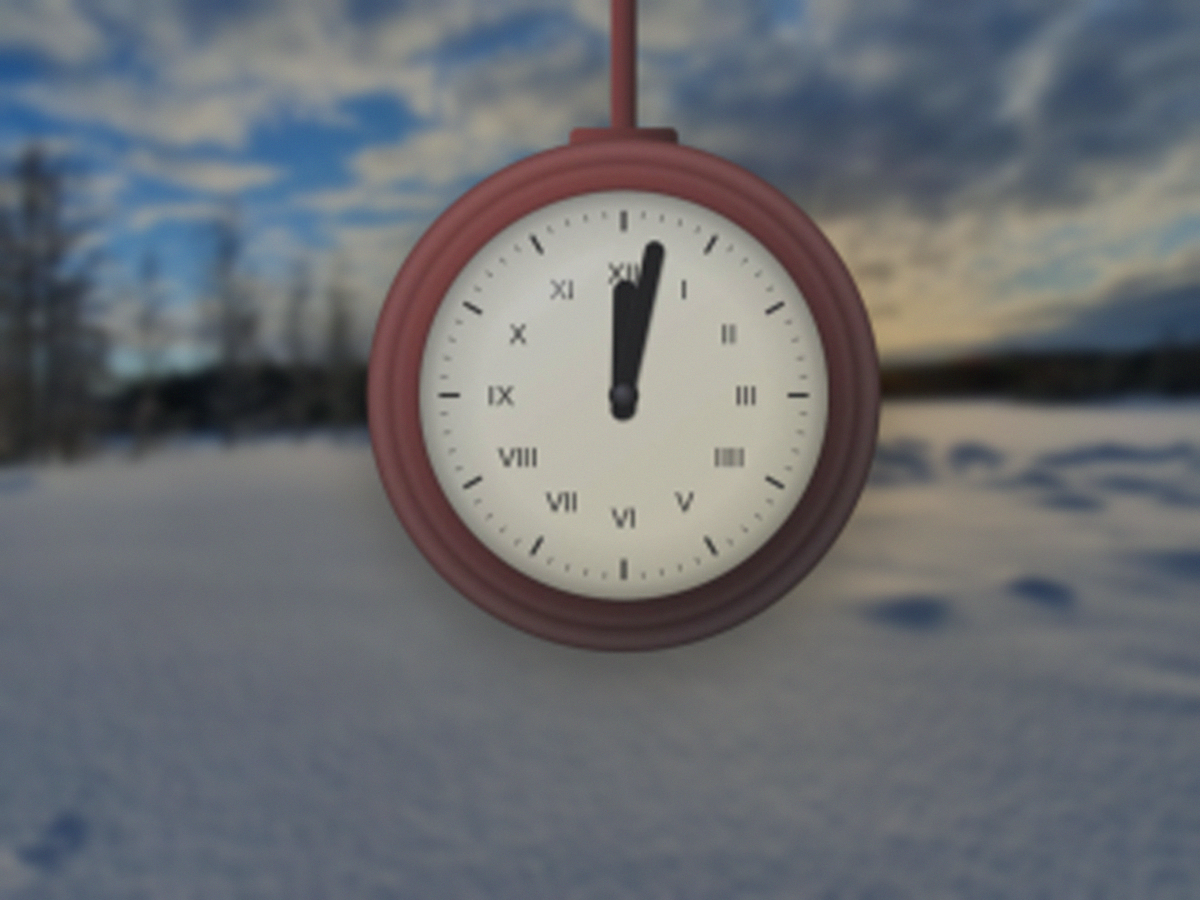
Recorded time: 12:02
